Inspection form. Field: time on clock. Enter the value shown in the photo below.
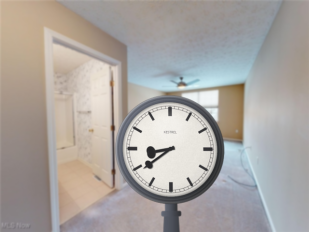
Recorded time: 8:39
